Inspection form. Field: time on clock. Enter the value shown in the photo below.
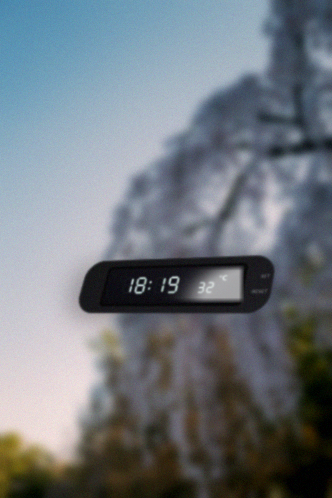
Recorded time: 18:19
